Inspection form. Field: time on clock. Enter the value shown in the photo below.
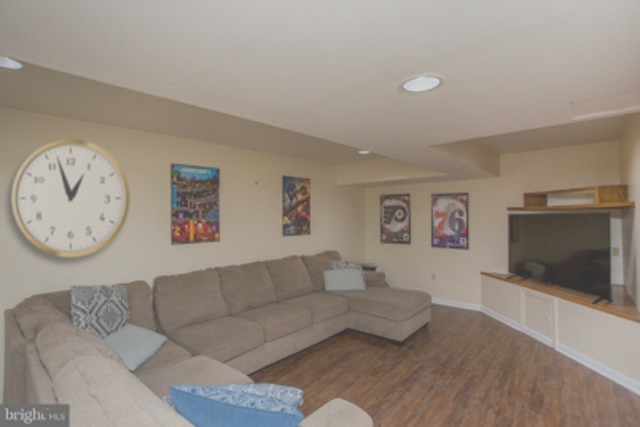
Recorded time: 12:57
